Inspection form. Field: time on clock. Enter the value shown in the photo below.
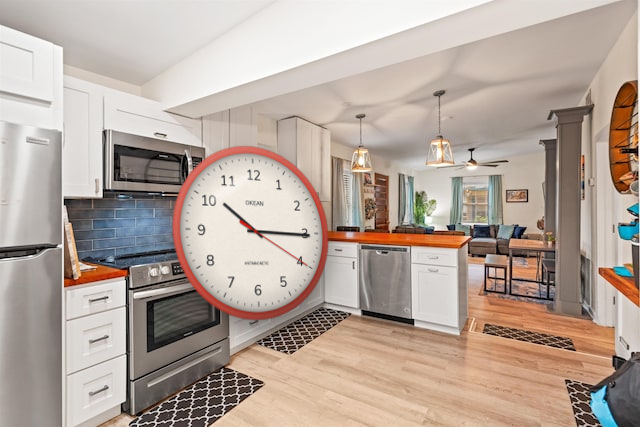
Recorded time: 10:15:20
